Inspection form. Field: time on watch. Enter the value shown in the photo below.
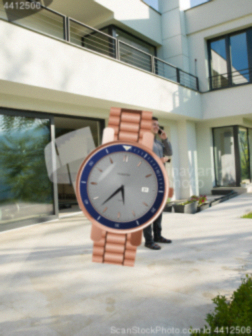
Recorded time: 5:37
